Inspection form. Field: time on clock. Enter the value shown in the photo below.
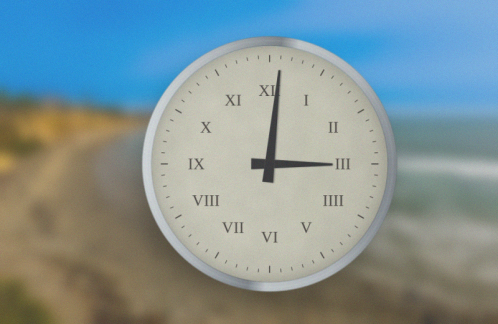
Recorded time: 3:01
